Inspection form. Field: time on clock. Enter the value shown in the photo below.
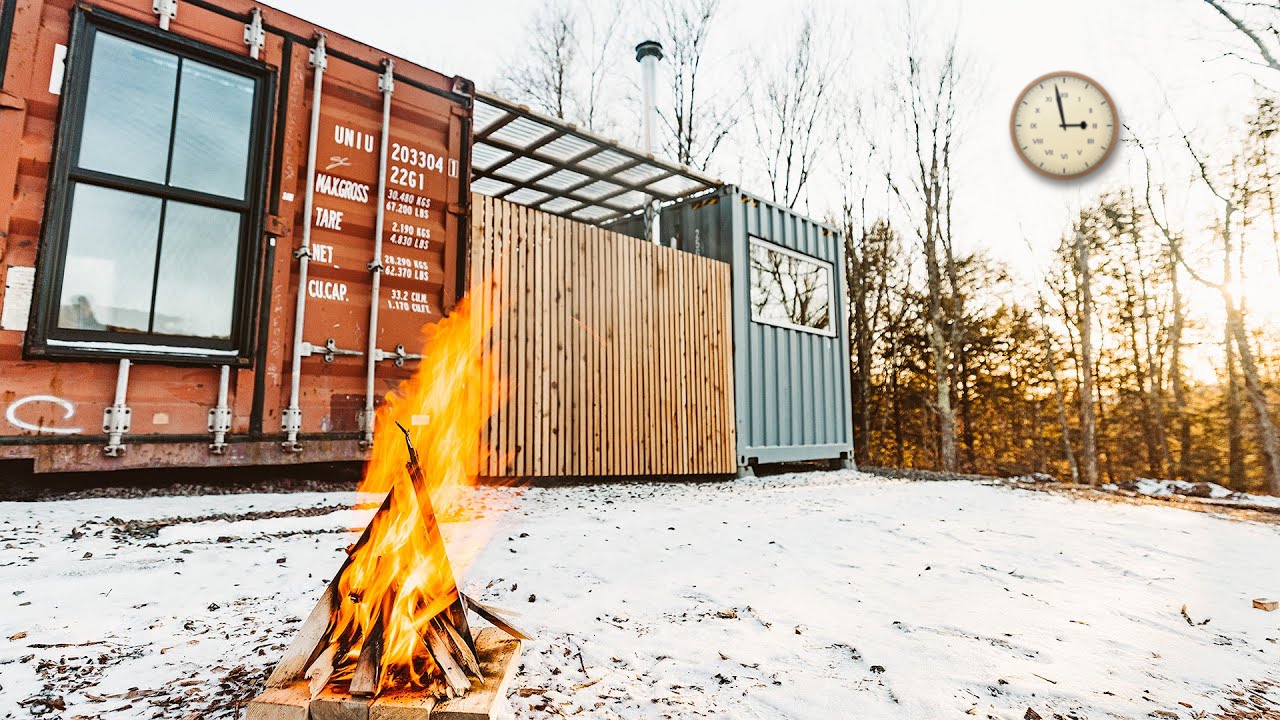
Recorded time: 2:58
